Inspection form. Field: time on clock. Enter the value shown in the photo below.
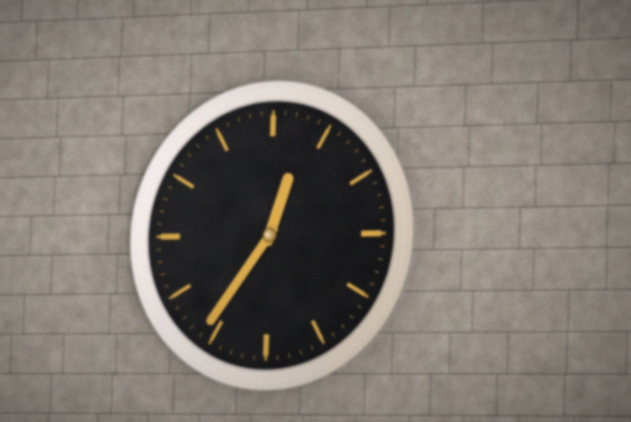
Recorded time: 12:36
